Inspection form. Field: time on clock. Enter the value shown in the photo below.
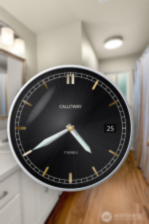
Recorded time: 4:40
